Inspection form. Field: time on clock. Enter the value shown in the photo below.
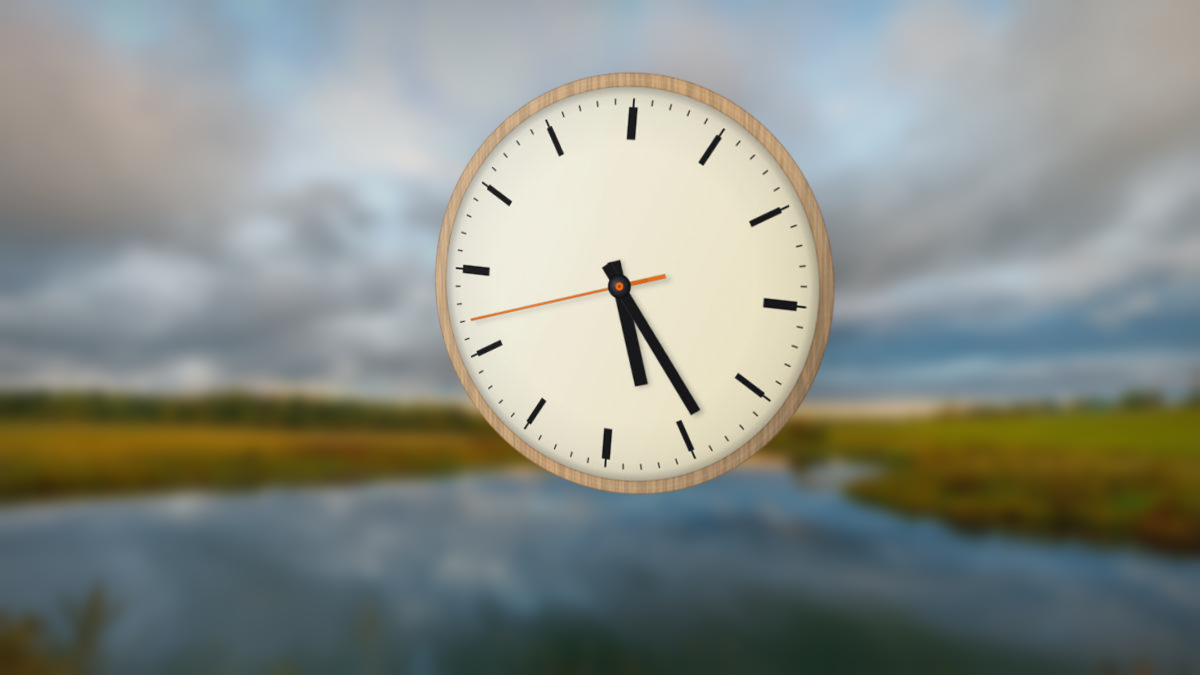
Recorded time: 5:23:42
